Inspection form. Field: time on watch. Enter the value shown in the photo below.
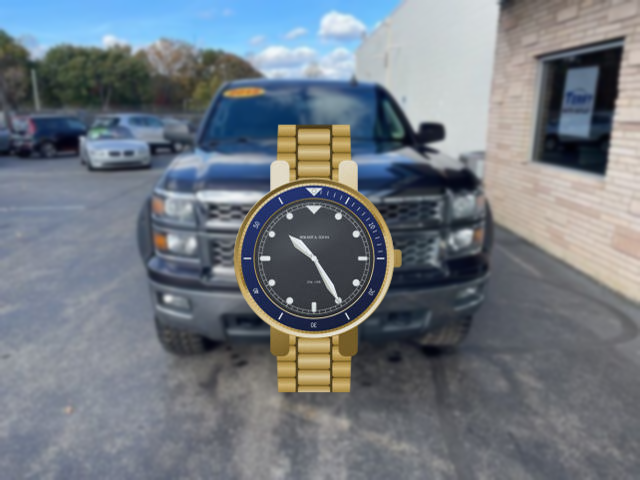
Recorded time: 10:25
